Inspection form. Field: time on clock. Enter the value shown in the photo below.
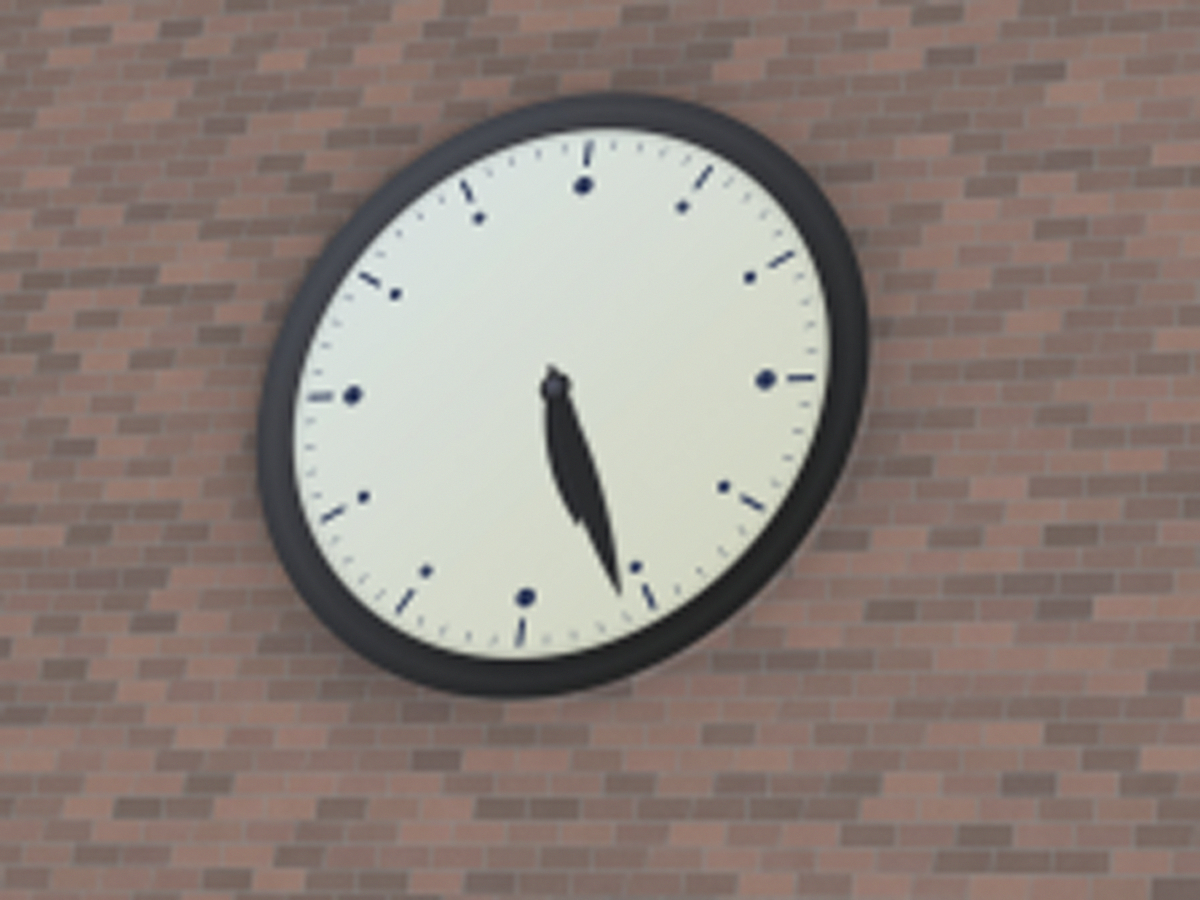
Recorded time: 5:26
